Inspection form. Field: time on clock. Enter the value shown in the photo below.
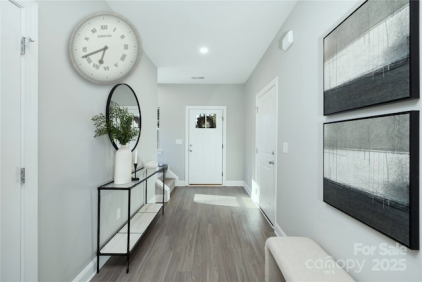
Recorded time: 6:42
